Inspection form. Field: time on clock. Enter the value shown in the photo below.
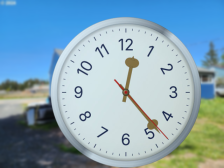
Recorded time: 12:23:23
